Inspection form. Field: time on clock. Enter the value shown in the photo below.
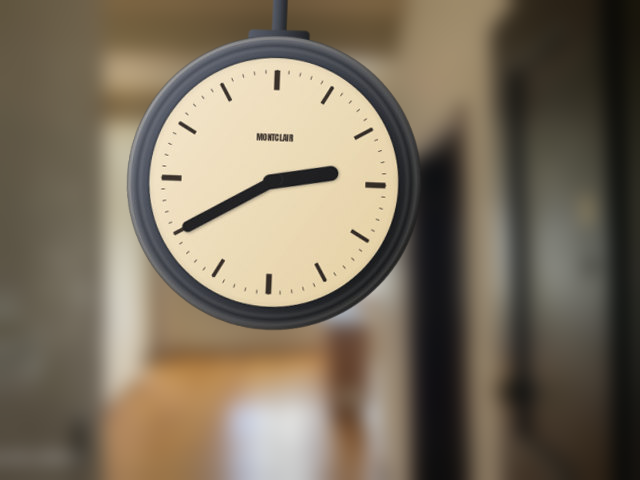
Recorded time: 2:40
